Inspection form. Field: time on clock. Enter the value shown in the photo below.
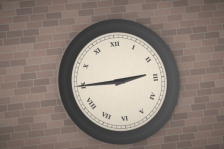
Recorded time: 2:45
